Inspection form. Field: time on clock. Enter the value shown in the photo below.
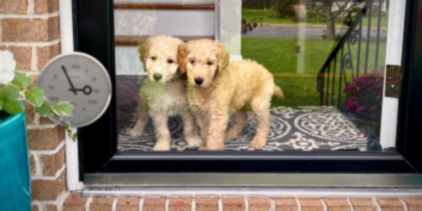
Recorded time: 2:55
